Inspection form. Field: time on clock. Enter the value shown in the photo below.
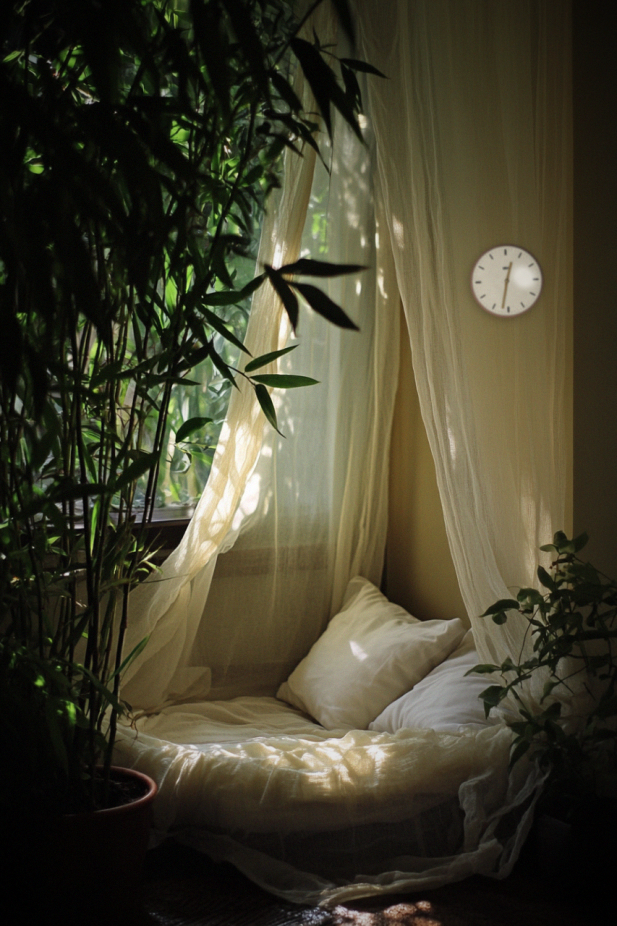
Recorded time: 12:32
